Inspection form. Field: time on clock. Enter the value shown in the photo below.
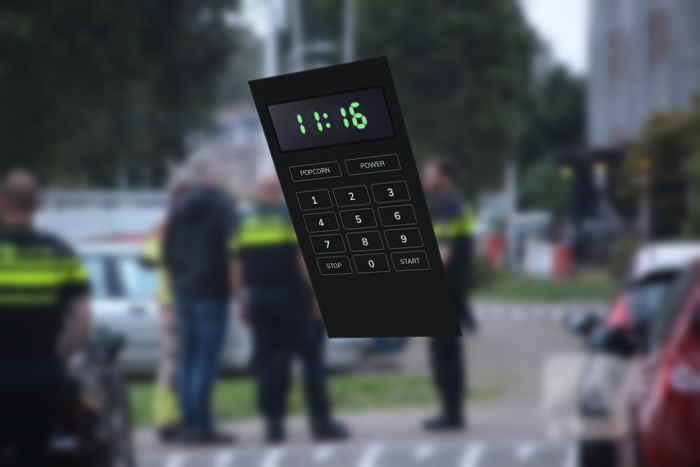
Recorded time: 11:16
